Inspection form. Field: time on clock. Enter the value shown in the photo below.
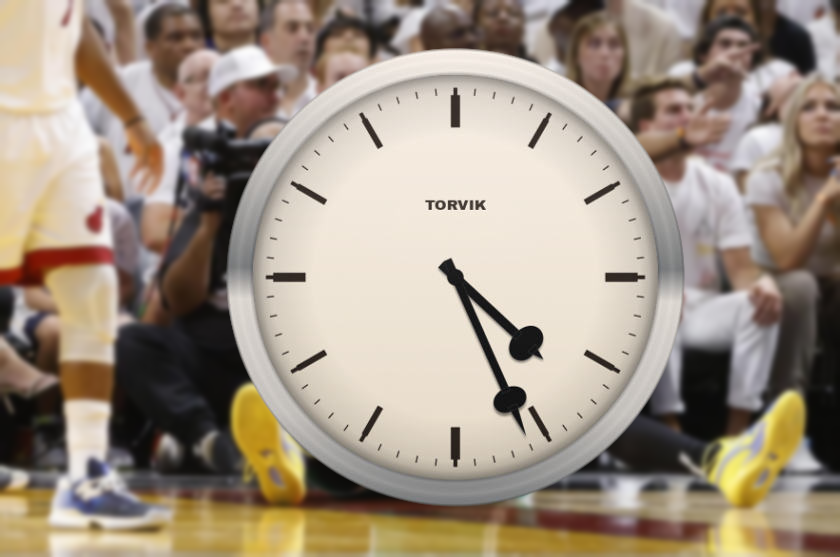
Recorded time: 4:26
